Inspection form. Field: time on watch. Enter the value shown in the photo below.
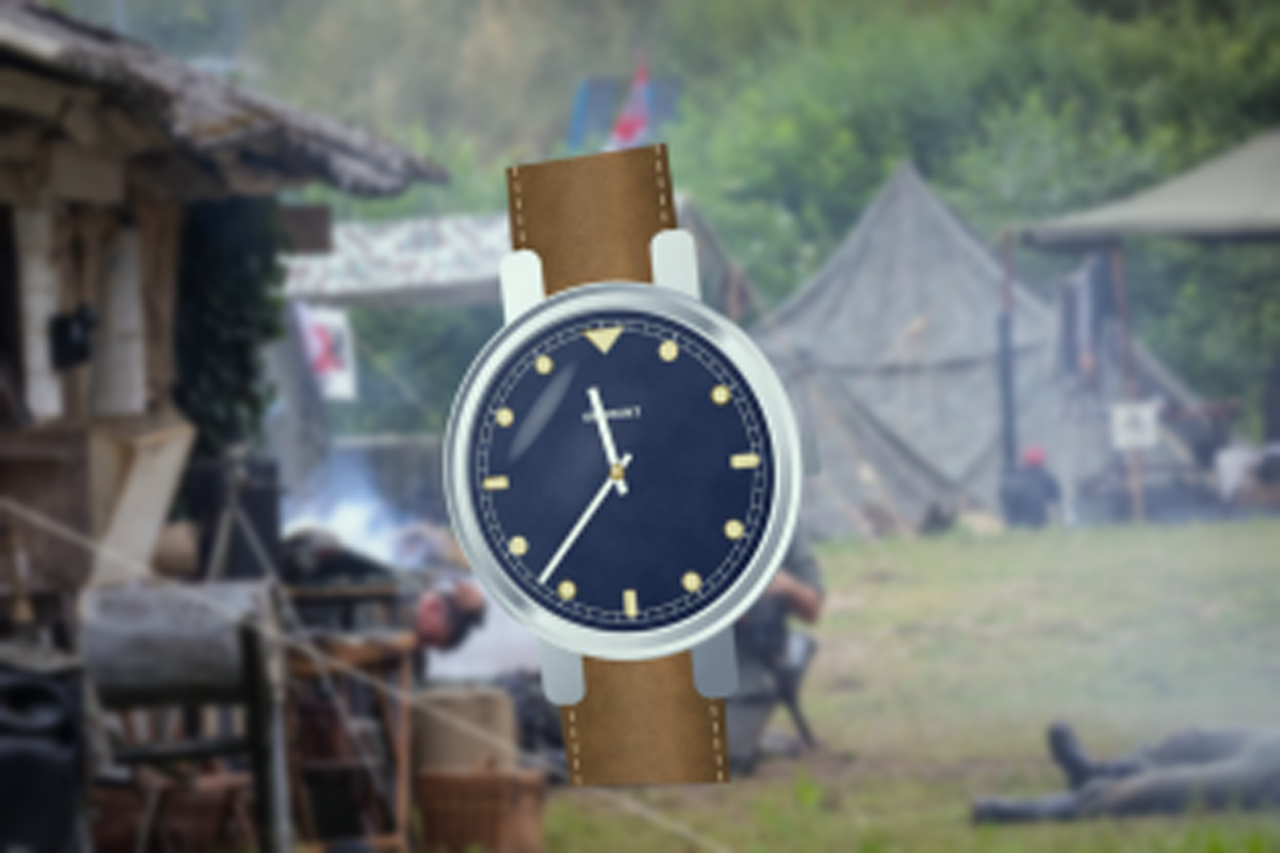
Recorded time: 11:37
